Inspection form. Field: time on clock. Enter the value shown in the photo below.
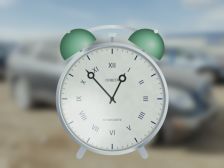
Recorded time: 12:53
